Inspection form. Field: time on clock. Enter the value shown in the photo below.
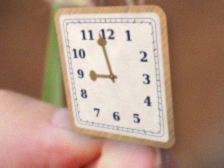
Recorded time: 8:58
